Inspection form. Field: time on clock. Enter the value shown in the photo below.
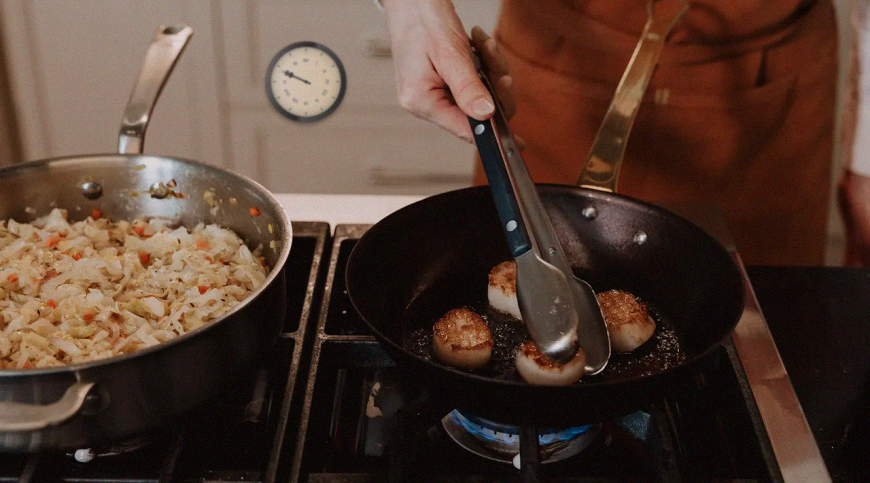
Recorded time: 9:49
